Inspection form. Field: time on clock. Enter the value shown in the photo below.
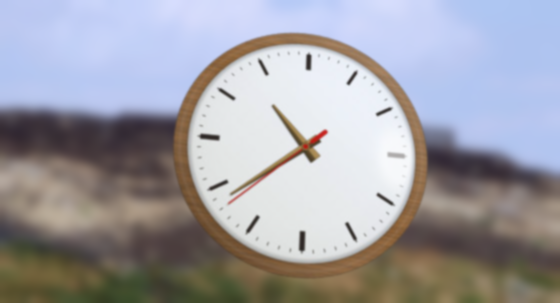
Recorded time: 10:38:38
